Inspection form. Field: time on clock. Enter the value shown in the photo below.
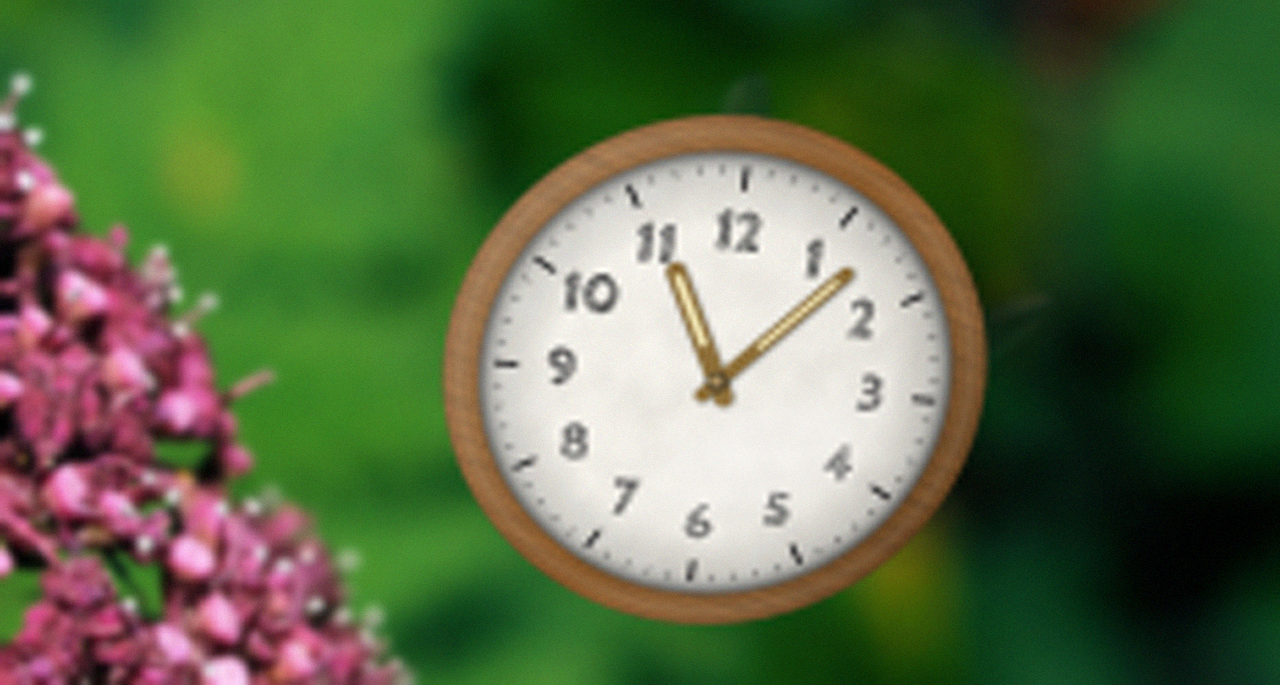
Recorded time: 11:07
